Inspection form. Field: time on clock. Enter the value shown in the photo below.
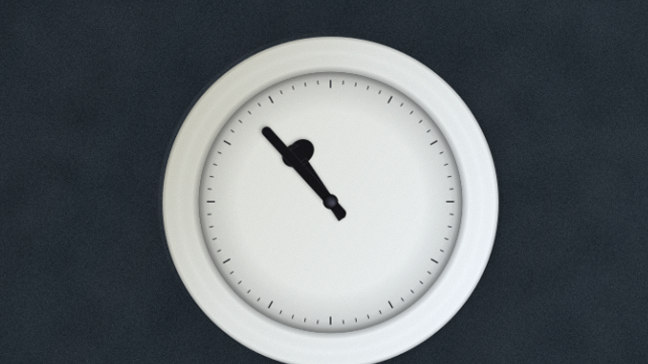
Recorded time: 10:53
